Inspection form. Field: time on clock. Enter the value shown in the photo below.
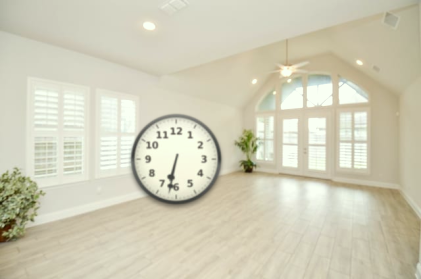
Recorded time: 6:32
